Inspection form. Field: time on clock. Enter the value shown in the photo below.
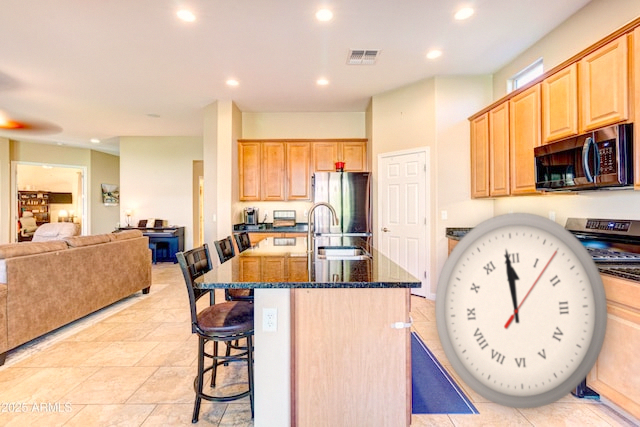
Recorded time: 11:59:07
